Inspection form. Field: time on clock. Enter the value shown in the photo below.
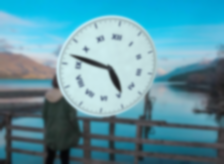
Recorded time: 4:47
